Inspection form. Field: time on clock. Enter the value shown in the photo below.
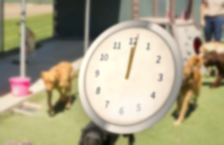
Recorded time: 12:01
